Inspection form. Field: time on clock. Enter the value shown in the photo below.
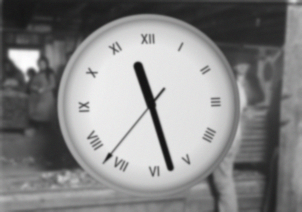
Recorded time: 11:27:37
